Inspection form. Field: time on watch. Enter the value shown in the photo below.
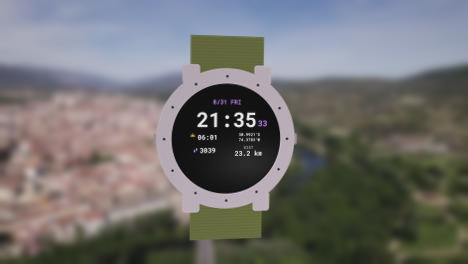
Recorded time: 21:35:33
